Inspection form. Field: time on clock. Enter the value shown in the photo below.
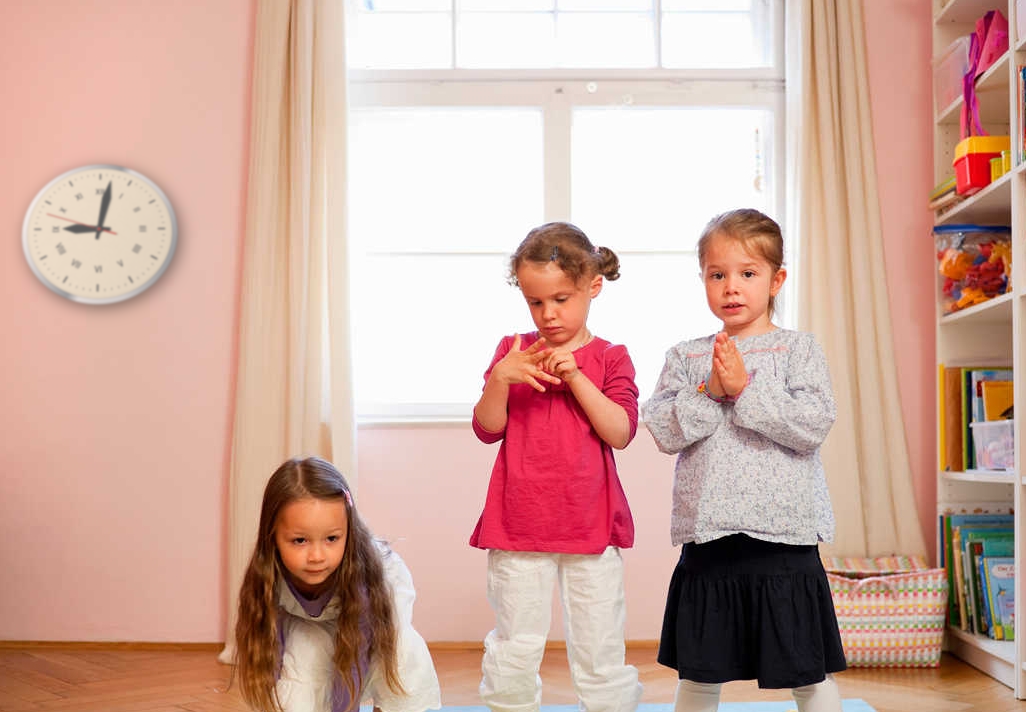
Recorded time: 9:01:48
